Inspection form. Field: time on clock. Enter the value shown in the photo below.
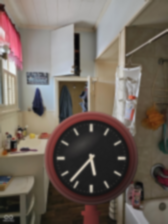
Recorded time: 5:37
